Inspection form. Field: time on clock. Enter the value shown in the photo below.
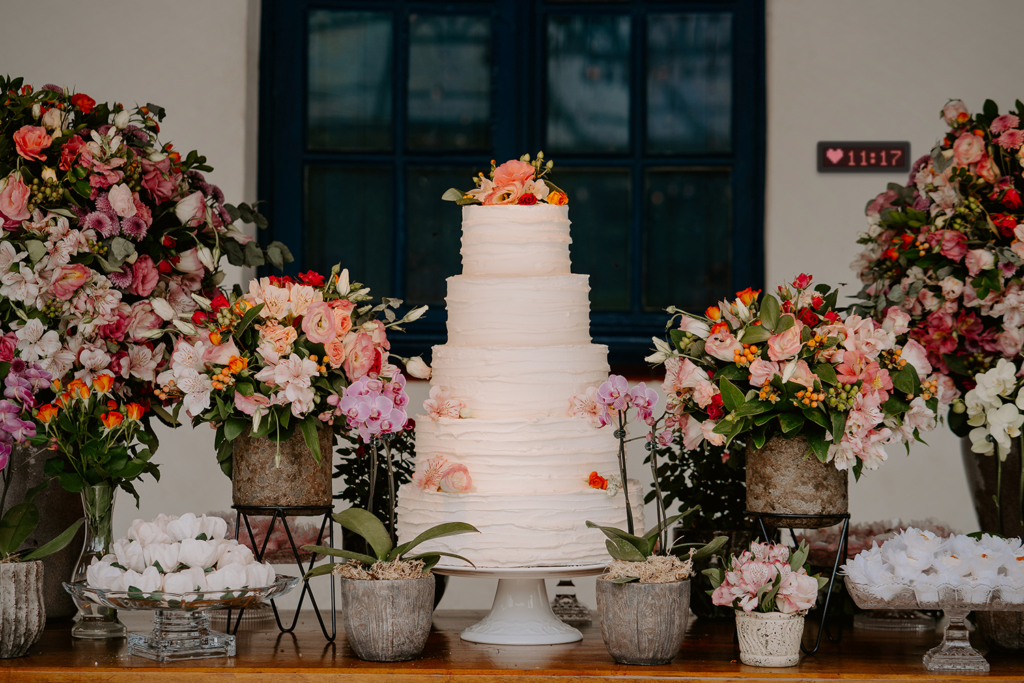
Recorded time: 11:17
